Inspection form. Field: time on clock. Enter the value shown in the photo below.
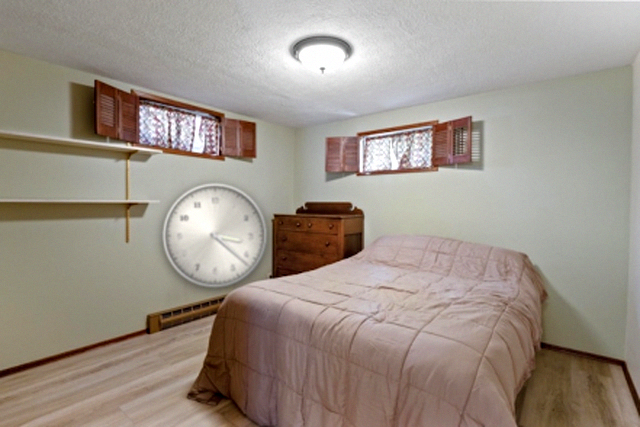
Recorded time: 3:22
